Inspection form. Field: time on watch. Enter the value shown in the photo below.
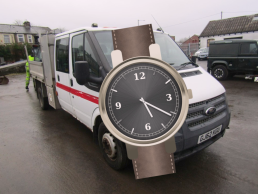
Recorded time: 5:21
